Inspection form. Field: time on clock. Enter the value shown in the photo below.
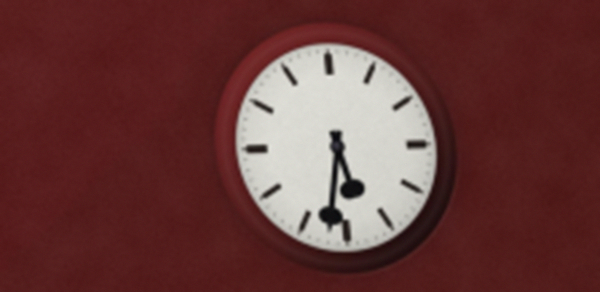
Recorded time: 5:32
